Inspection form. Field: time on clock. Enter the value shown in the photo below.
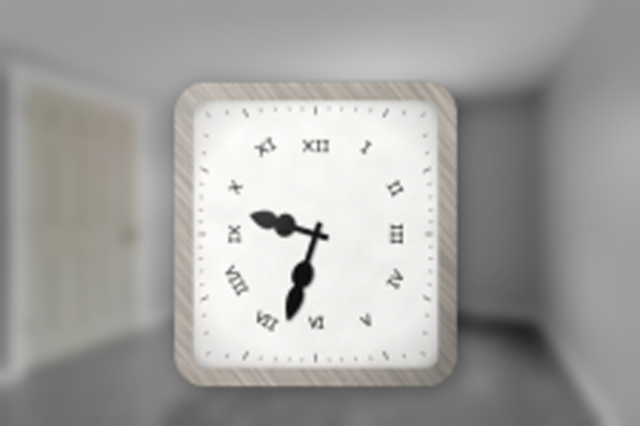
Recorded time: 9:33
